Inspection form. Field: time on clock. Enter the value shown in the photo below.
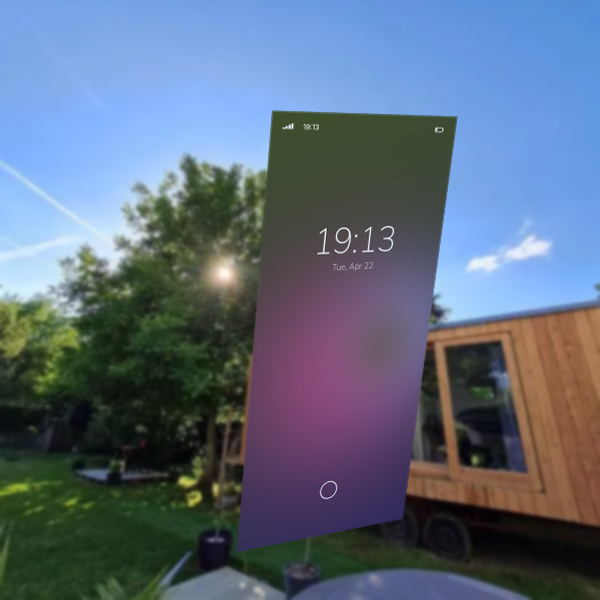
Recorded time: 19:13
